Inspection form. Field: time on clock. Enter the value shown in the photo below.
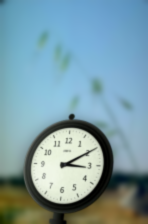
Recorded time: 3:10
